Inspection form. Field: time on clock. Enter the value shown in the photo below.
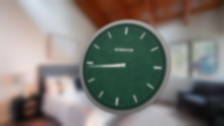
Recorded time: 8:44
